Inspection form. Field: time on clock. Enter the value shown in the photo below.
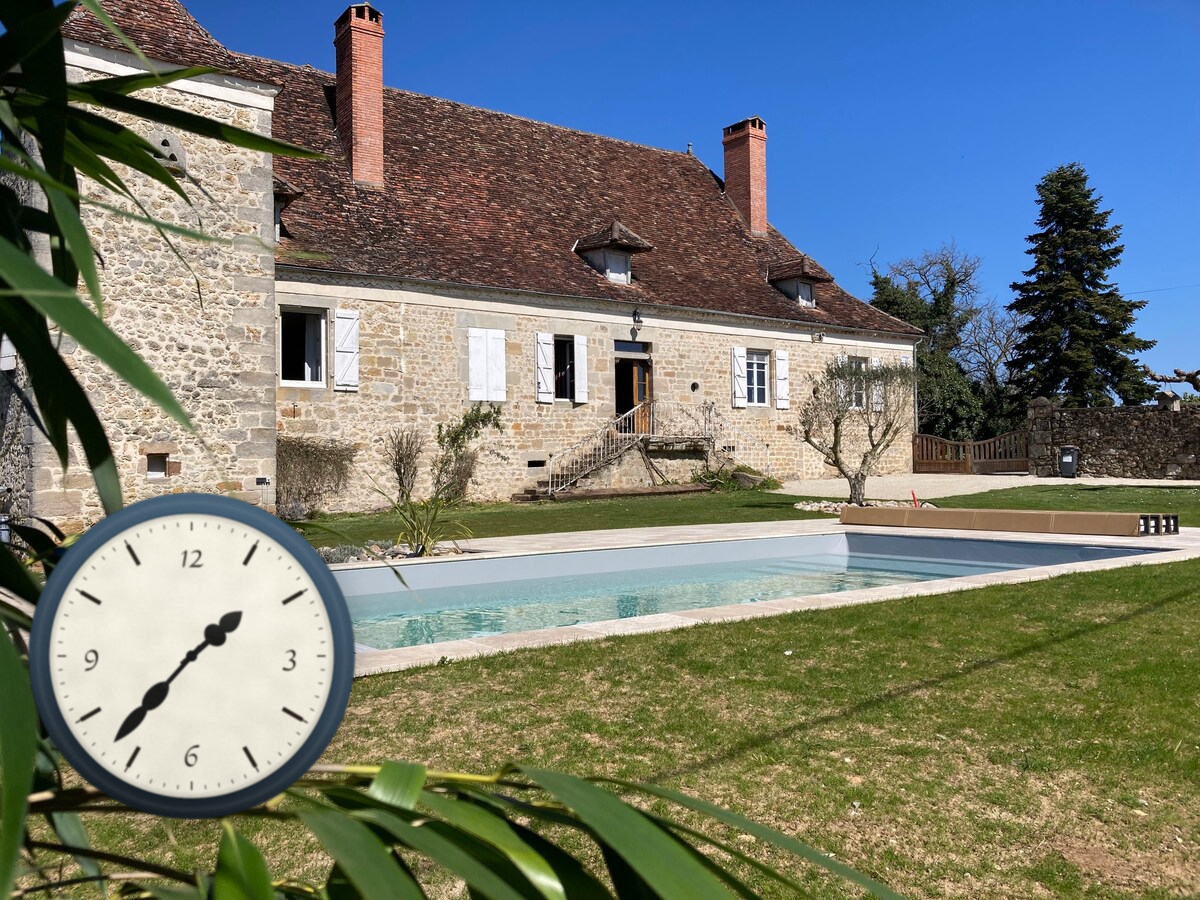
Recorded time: 1:37
